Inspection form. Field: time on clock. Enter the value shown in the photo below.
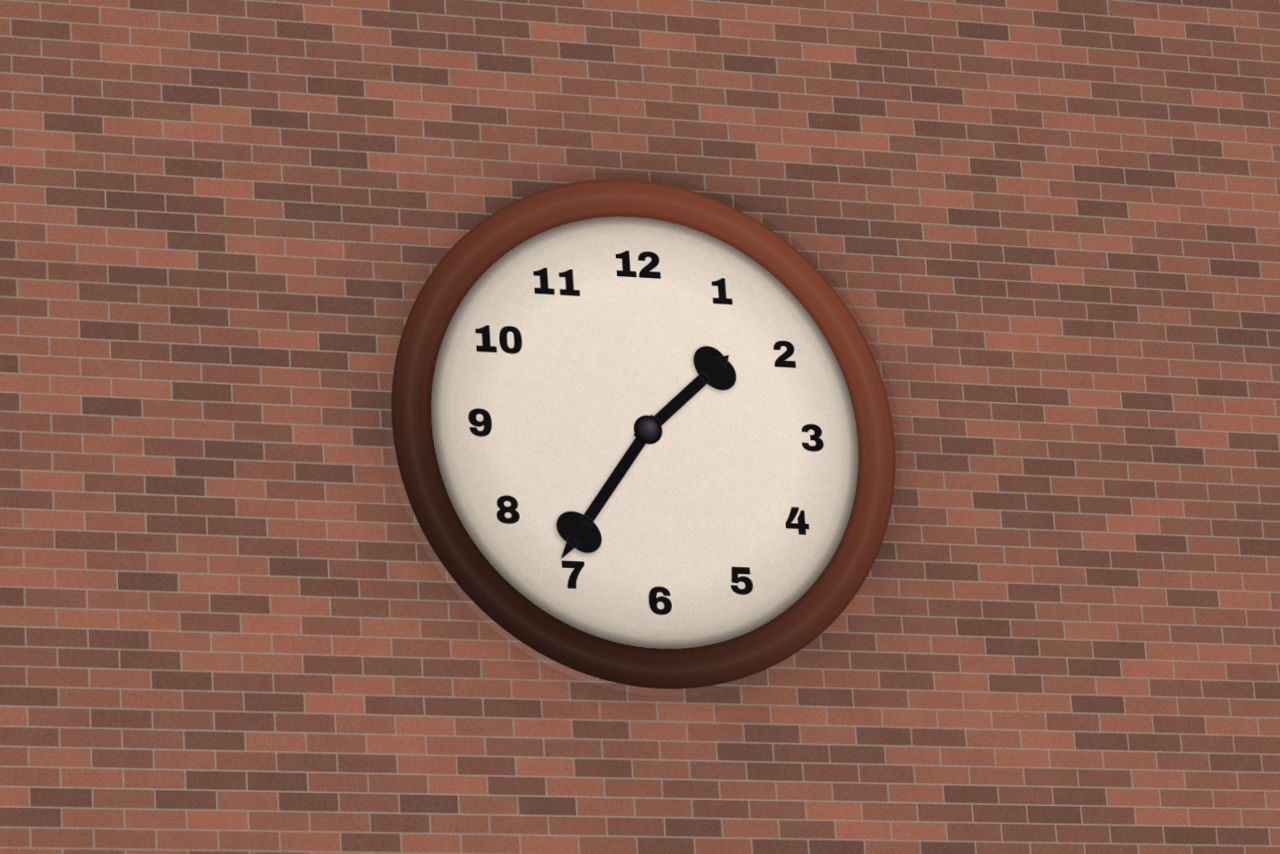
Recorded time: 1:36
